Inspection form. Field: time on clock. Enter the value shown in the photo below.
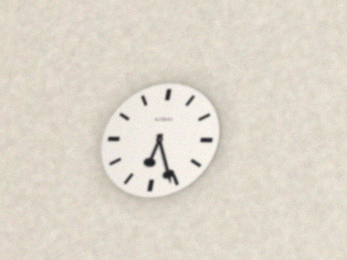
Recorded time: 6:26
